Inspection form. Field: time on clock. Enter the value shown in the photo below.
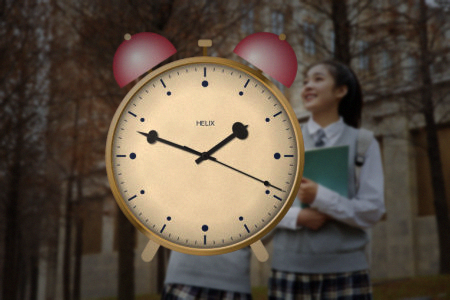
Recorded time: 1:48:19
